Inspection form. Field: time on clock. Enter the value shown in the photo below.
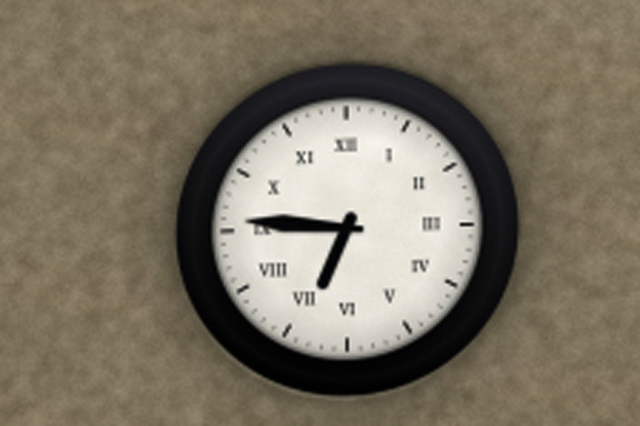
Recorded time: 6:46
